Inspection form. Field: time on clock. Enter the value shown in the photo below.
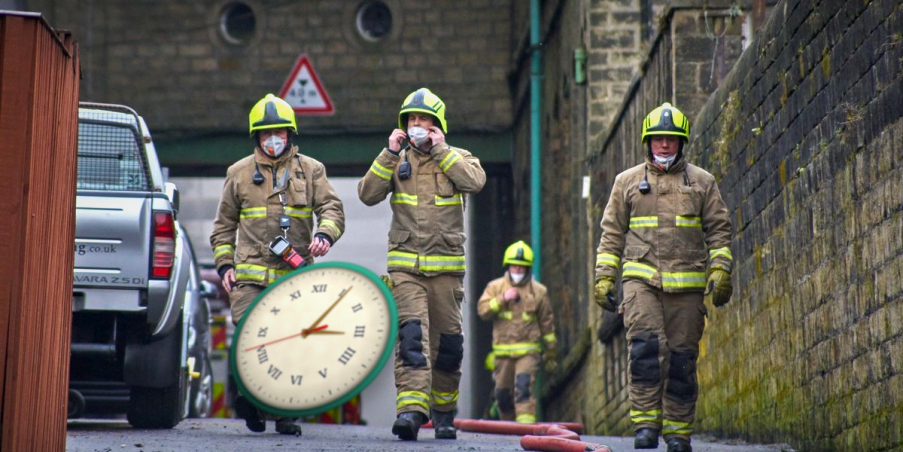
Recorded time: 3:05:42
